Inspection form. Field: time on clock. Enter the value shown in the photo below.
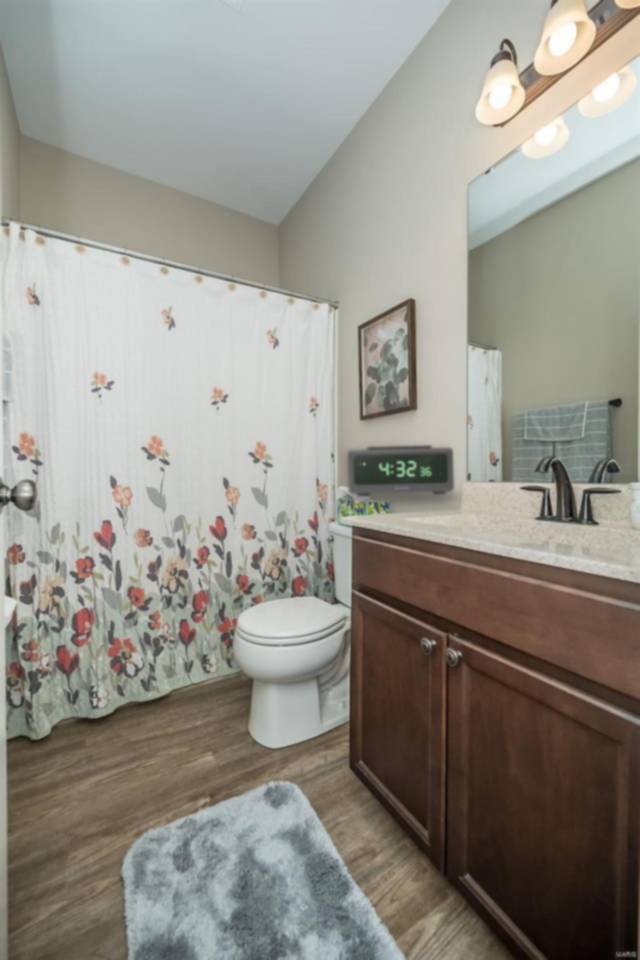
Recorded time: 4:32
